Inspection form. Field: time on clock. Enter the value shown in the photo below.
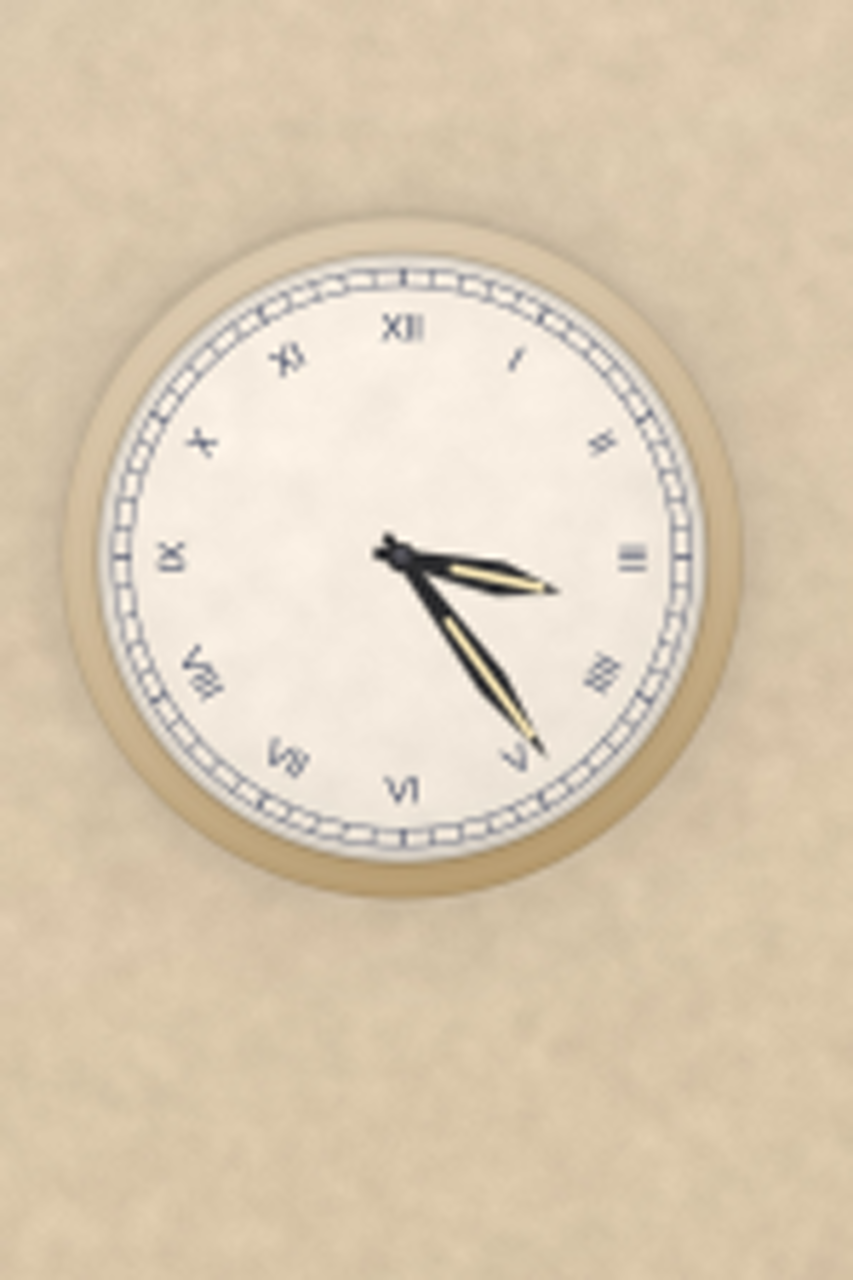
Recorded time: 3:24
